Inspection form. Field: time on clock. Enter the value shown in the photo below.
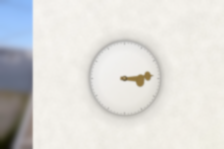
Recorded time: 3:14
